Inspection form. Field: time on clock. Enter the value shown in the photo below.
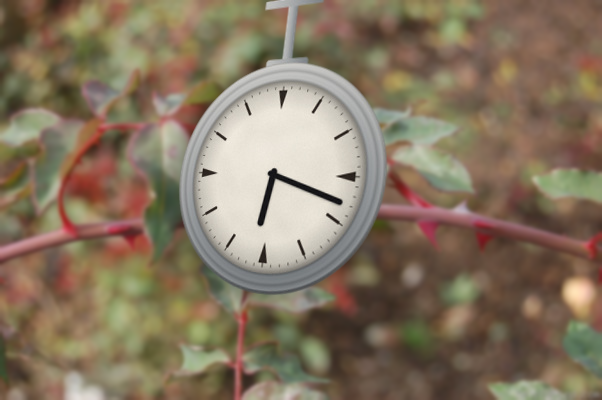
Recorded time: 6:18
